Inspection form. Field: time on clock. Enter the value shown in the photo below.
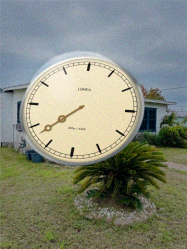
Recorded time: 7:38
